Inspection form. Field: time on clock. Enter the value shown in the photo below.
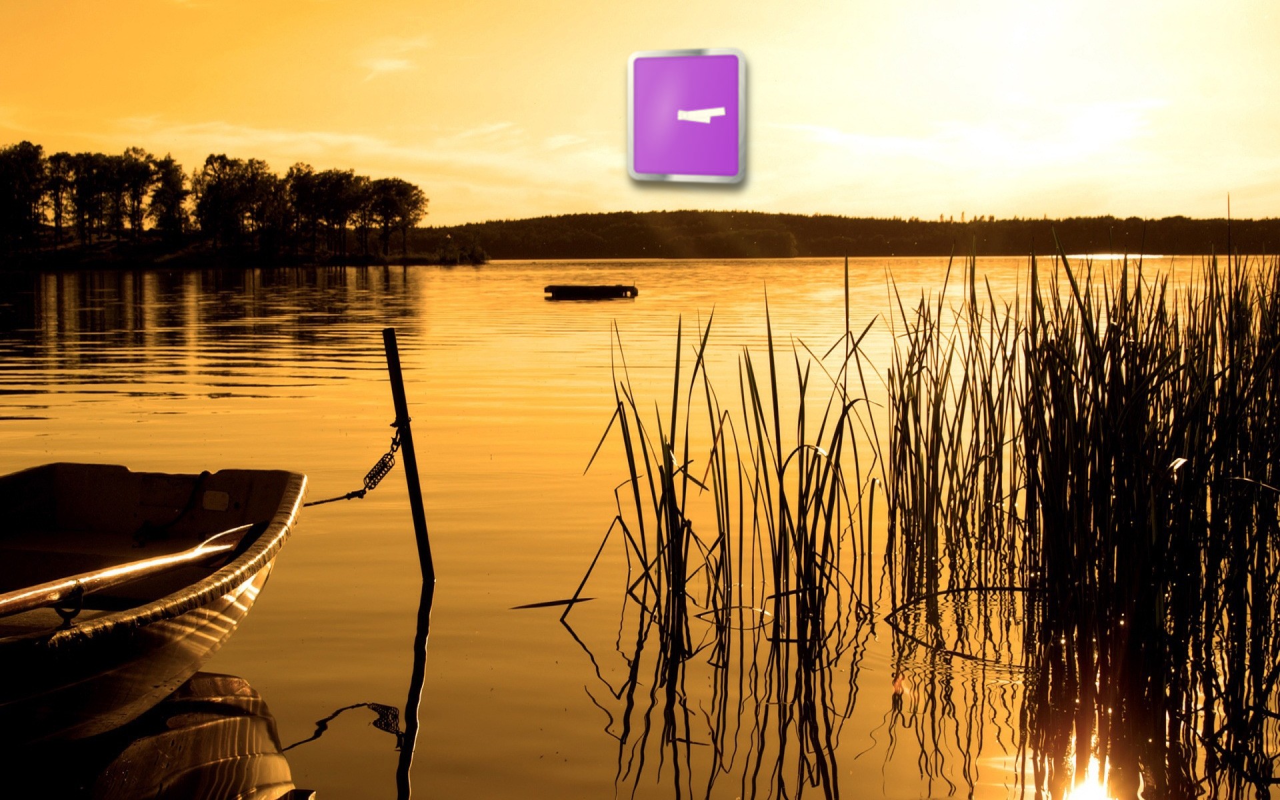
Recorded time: 3:14
